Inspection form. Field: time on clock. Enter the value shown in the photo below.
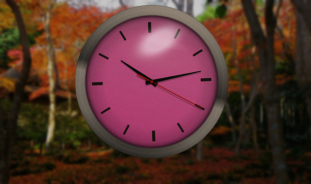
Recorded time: 10:13:20
